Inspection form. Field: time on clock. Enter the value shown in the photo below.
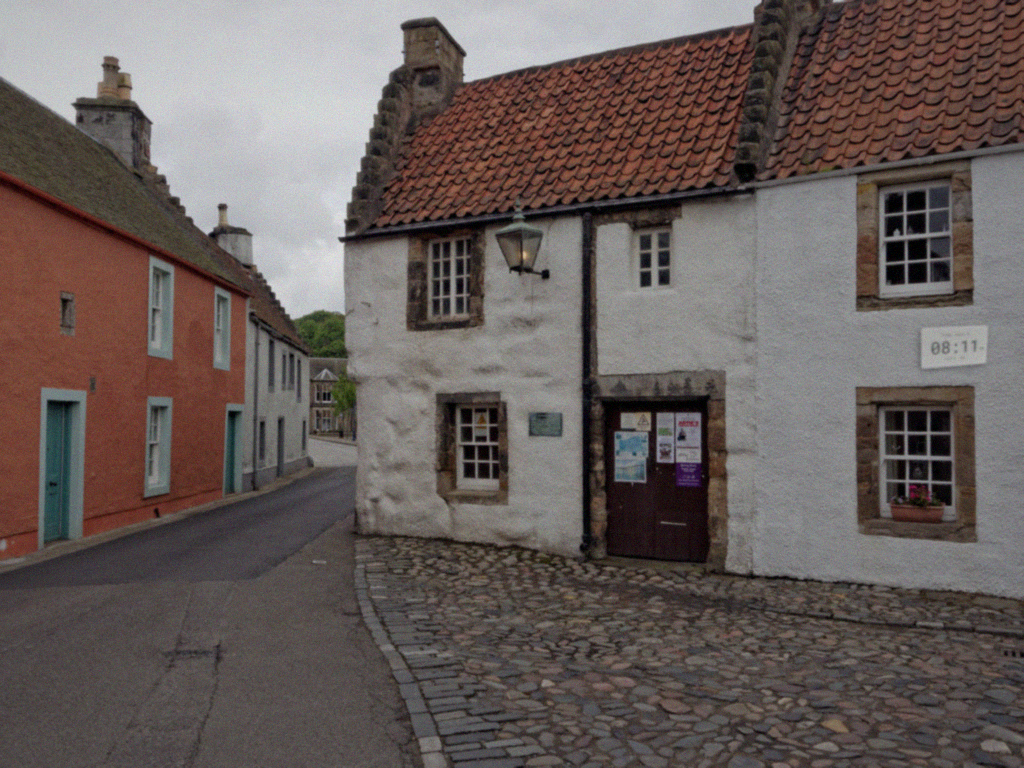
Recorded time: 8:11
